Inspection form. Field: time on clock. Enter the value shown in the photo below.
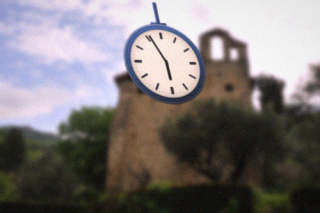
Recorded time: 5:56
